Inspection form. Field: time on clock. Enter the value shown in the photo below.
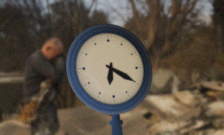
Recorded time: 6:20
